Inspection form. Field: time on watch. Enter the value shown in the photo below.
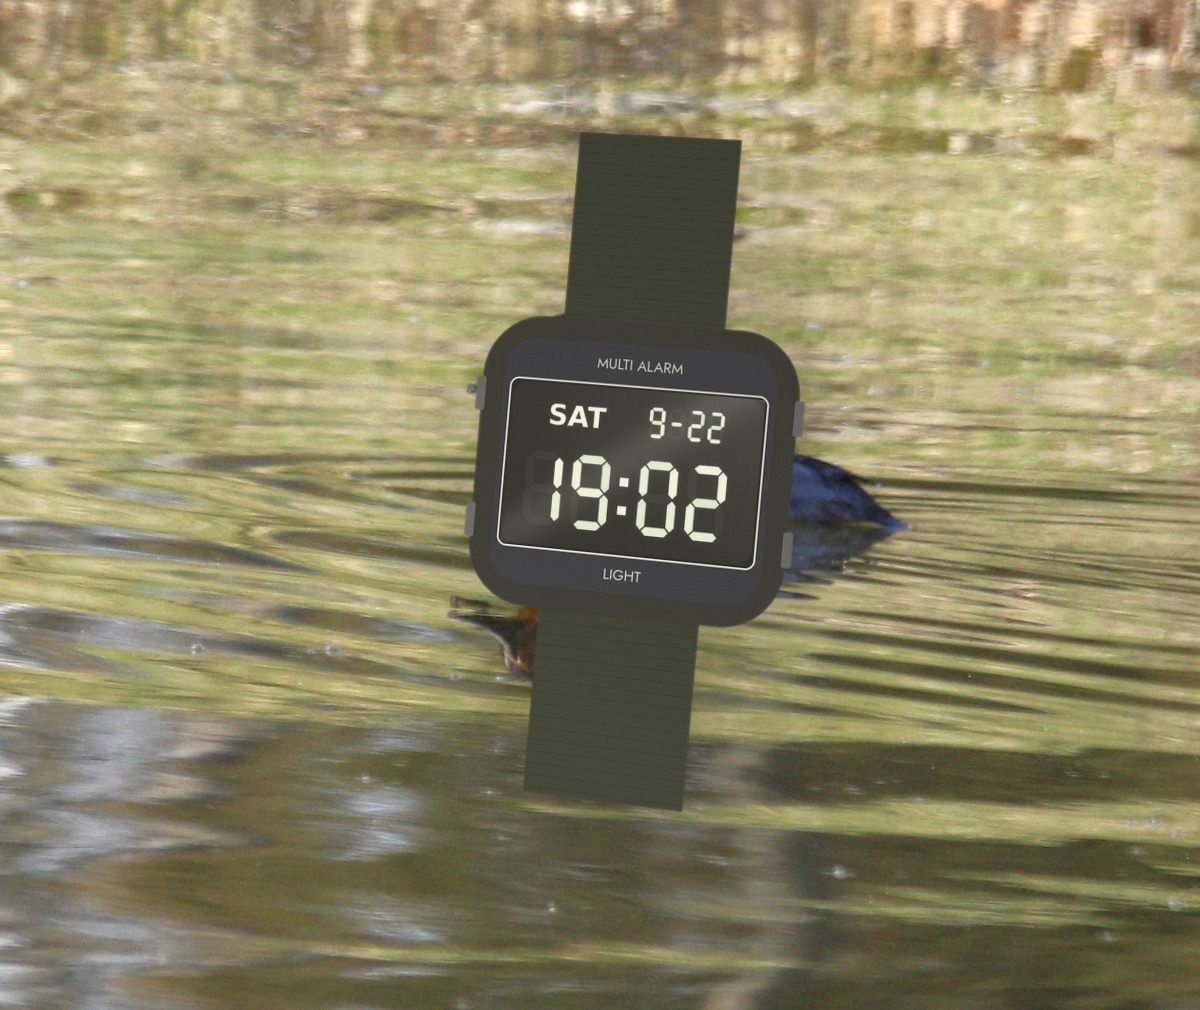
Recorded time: 19:02
